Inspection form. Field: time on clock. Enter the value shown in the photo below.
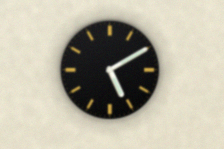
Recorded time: 5:10
